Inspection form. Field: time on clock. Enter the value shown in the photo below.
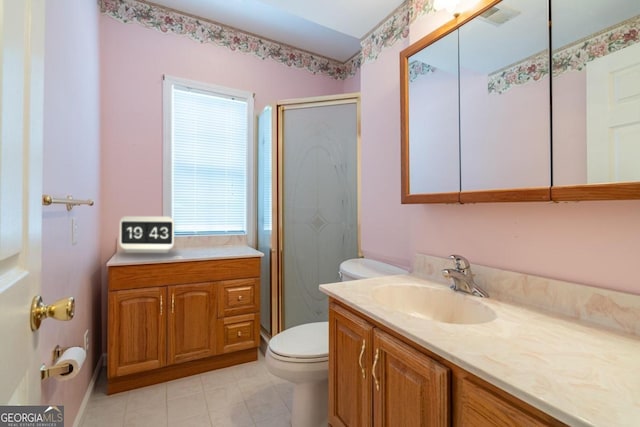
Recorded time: 19:43
